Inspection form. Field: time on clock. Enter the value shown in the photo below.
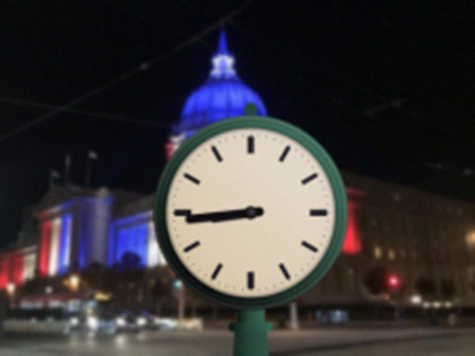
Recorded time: 8:44
